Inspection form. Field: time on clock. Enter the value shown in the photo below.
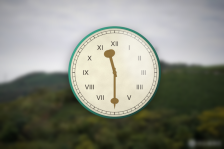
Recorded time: 11:30
